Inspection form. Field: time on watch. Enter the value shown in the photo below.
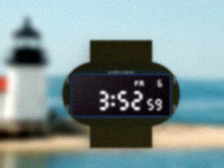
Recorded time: 3:52:59
